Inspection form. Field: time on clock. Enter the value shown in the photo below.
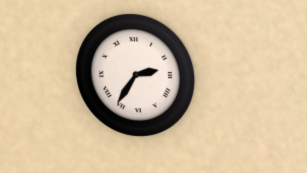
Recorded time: 2:36
